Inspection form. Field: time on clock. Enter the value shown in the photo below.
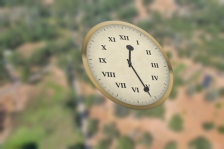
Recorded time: 12:26
